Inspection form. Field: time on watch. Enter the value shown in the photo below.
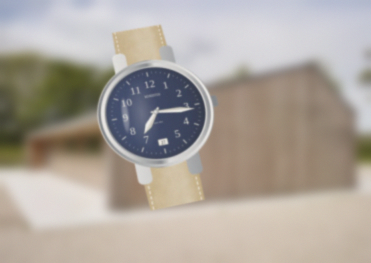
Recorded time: 7:16
